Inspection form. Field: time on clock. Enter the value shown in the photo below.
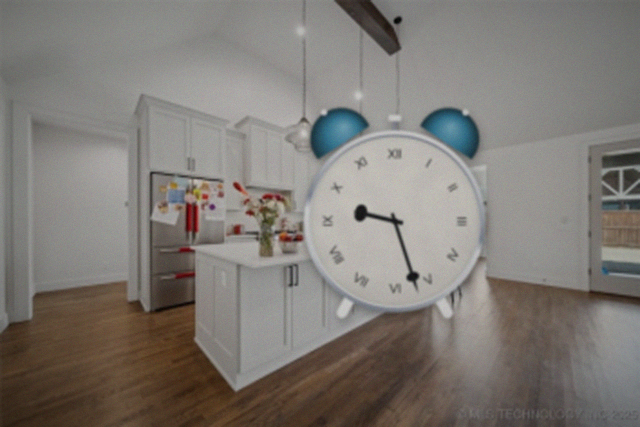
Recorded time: 9:27
